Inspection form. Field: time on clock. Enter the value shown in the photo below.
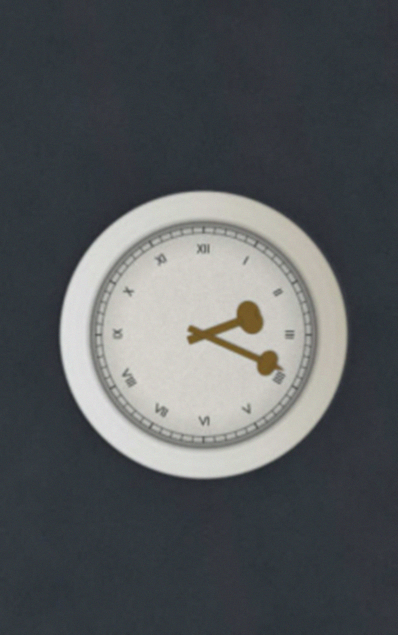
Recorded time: 2:19
